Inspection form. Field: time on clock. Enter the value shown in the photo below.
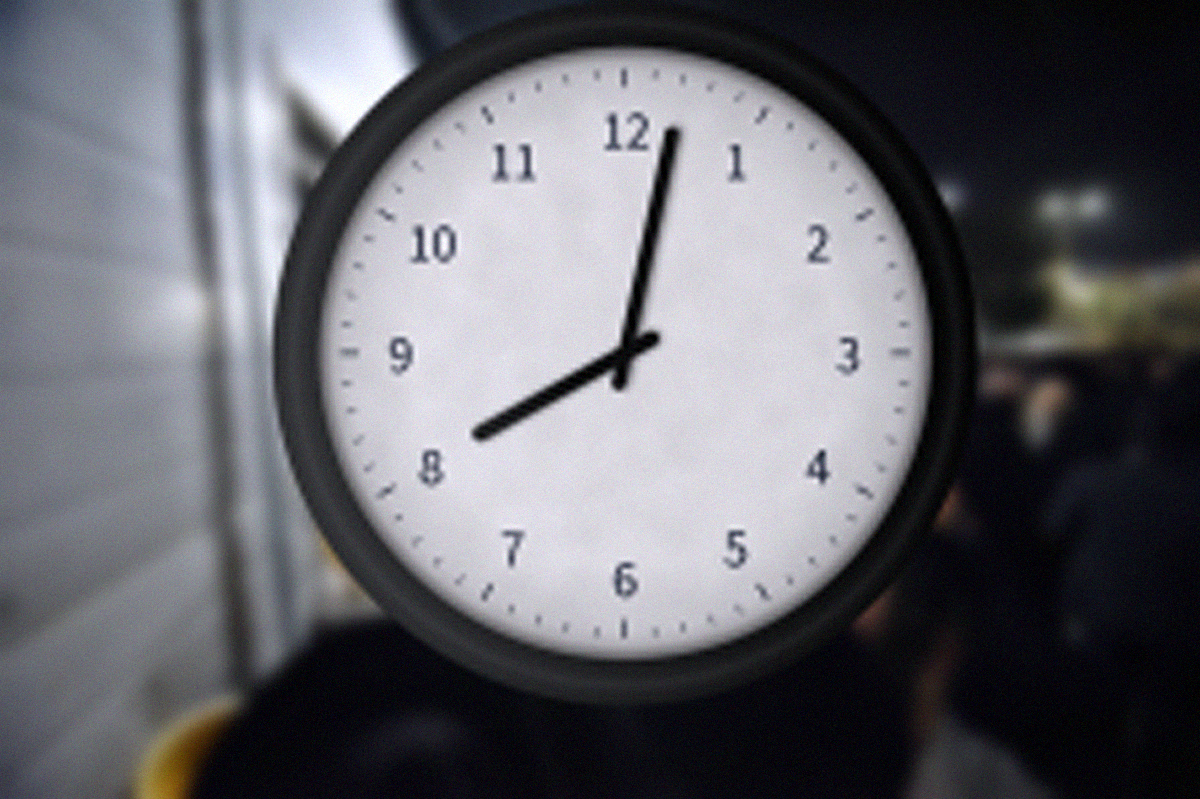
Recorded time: 8:02
